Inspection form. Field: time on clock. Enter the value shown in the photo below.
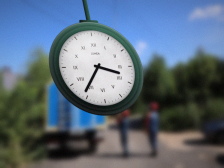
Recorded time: 3:36
